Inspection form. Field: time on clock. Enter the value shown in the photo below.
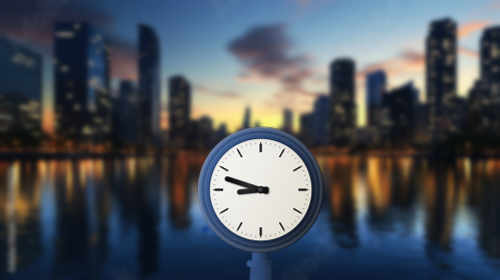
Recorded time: 8:48
